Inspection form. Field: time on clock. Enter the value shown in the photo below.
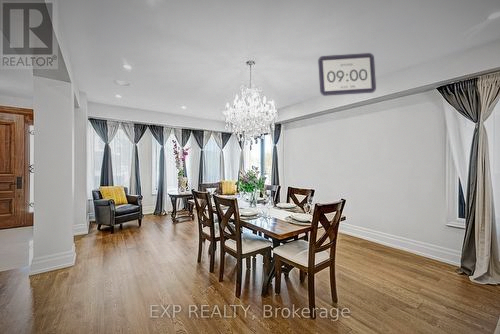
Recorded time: 9:00
